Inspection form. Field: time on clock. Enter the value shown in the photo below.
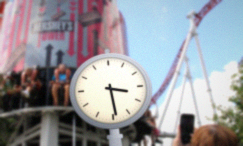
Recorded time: 3:29
